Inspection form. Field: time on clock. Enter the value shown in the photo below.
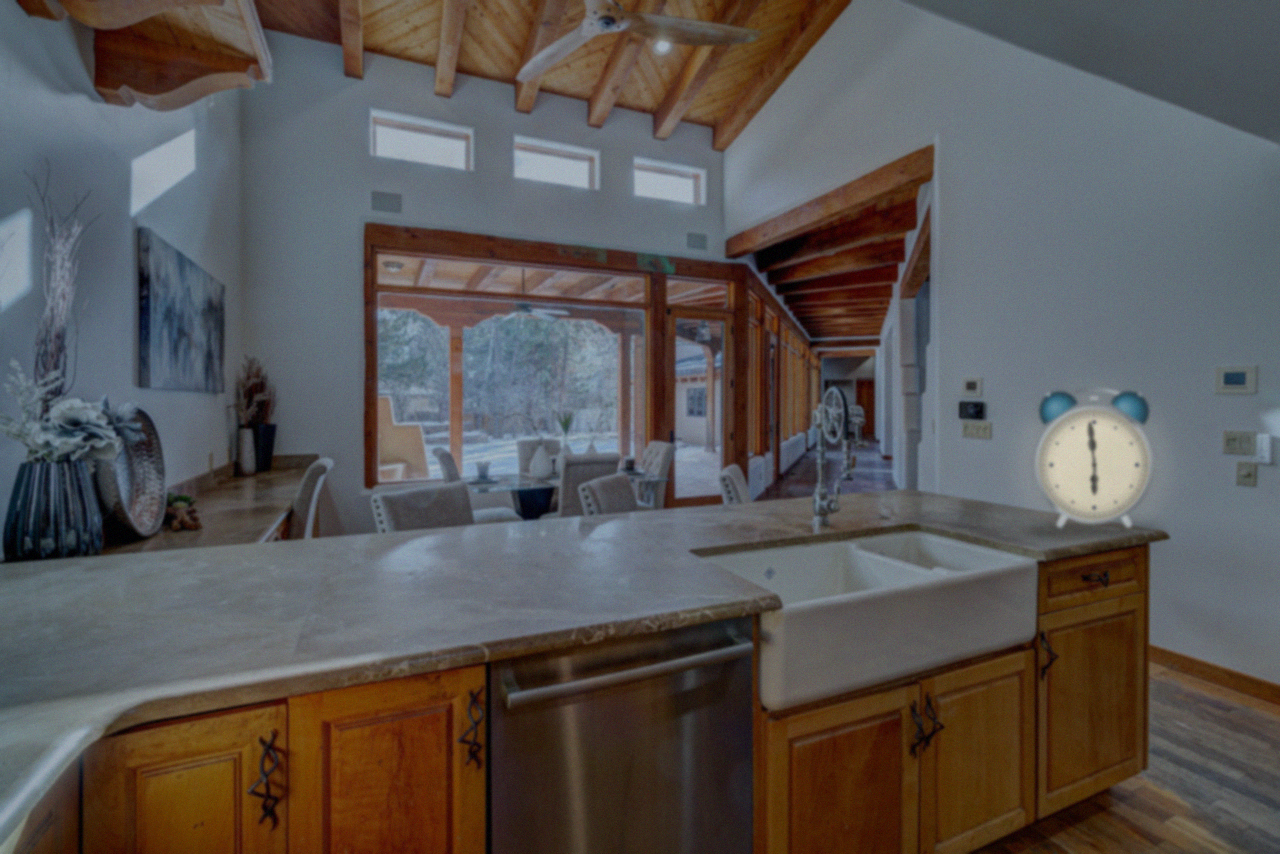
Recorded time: 5:59
